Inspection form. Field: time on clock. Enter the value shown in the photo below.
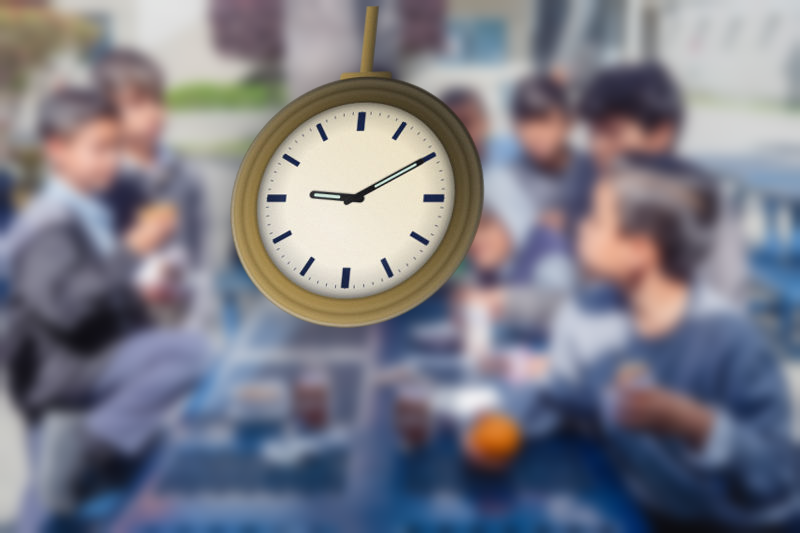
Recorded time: 9:10
